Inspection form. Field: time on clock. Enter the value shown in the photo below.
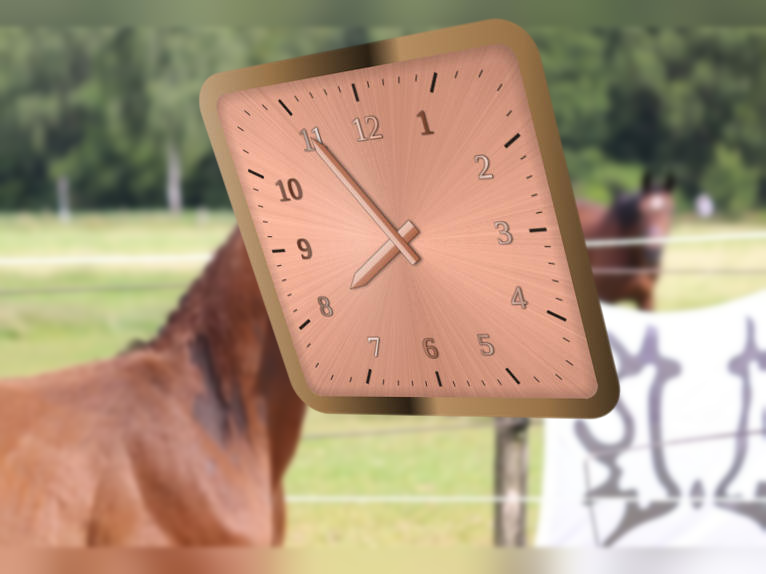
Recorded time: 7:55
